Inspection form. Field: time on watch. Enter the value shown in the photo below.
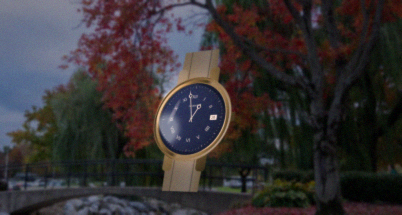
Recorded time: 12:58
